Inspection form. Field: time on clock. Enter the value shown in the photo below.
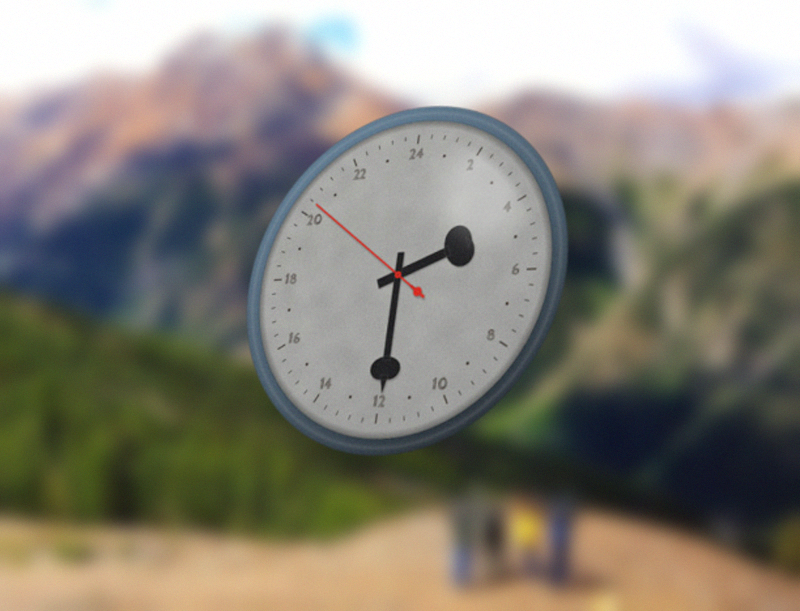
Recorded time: 4:29:51
